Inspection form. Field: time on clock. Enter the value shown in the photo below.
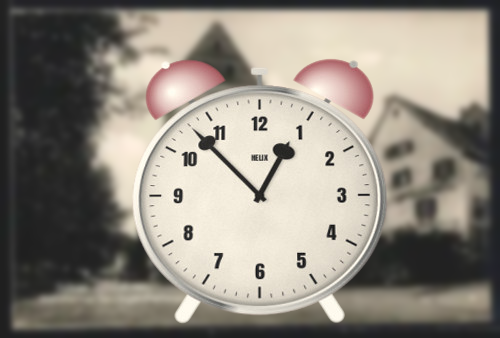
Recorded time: 12:53
